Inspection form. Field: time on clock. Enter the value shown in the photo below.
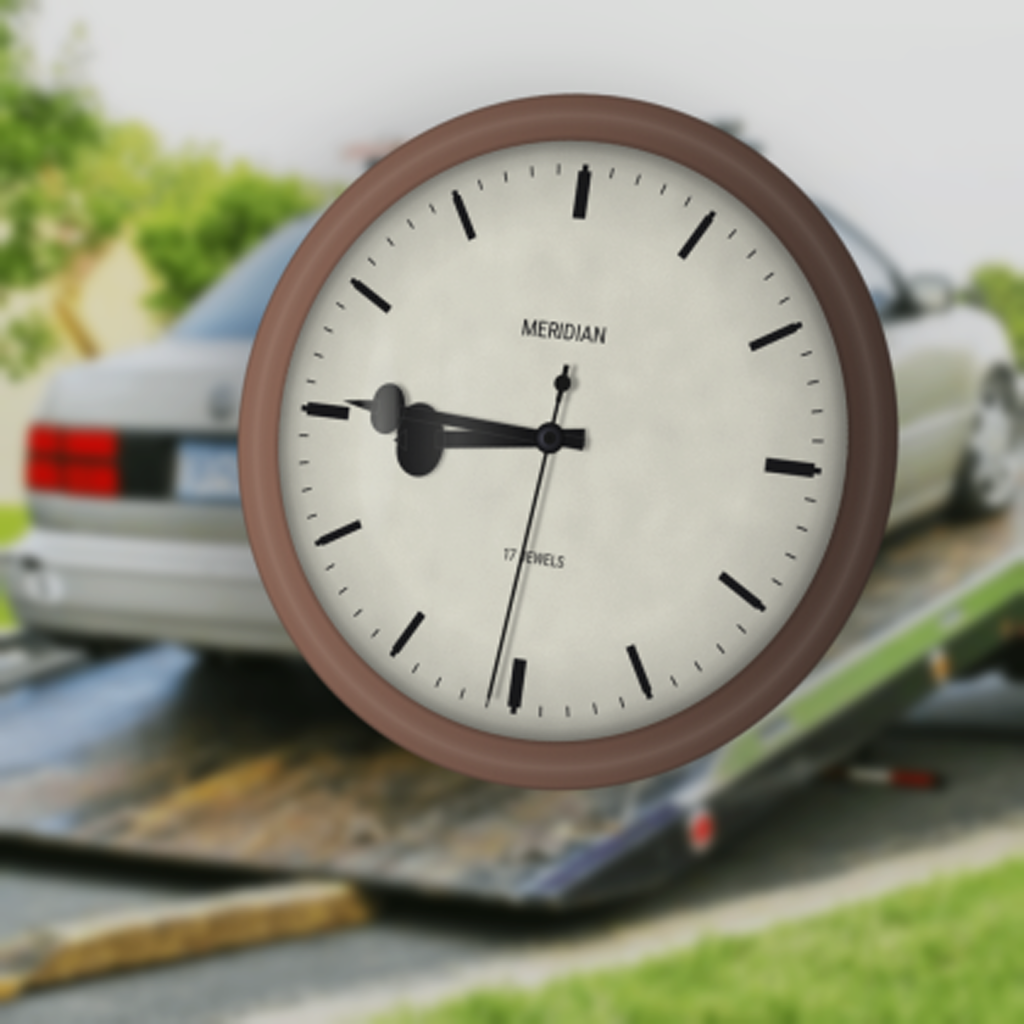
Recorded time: 8:45:31
